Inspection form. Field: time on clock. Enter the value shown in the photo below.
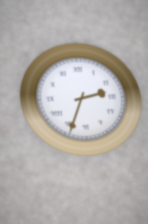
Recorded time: 2:34
